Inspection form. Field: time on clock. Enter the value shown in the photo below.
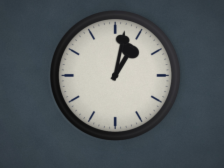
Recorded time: 1:02
